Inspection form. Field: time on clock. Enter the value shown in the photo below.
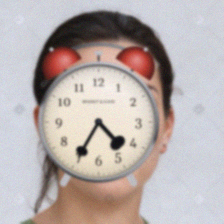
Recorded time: 4:35
